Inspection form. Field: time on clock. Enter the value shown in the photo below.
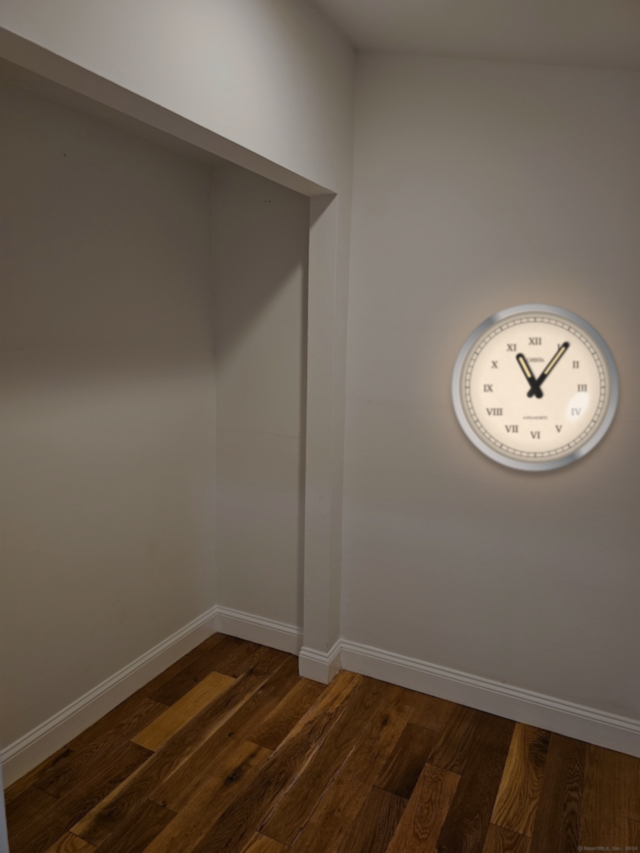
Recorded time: 11:06
